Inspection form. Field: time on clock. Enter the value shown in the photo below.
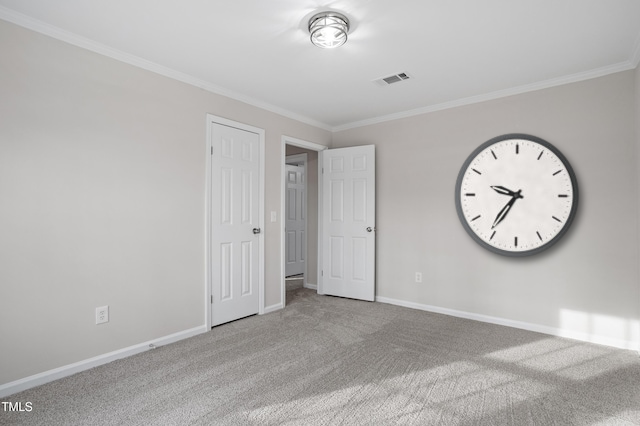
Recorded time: 9:36
